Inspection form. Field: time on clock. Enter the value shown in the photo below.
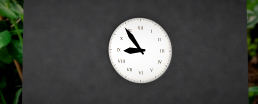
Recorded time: 8:54
